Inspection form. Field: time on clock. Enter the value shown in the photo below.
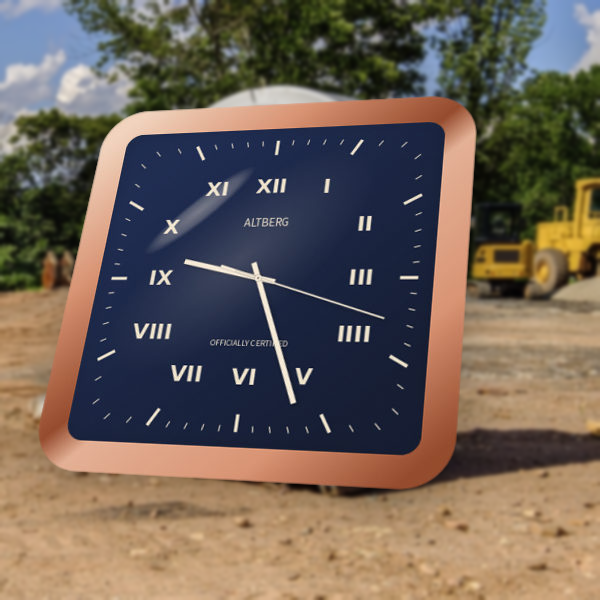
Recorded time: 9:26:18
